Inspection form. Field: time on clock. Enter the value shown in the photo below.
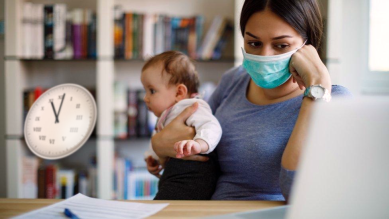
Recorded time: 11:01
